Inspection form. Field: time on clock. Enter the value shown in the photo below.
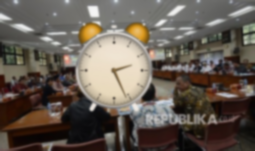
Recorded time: 2:26
